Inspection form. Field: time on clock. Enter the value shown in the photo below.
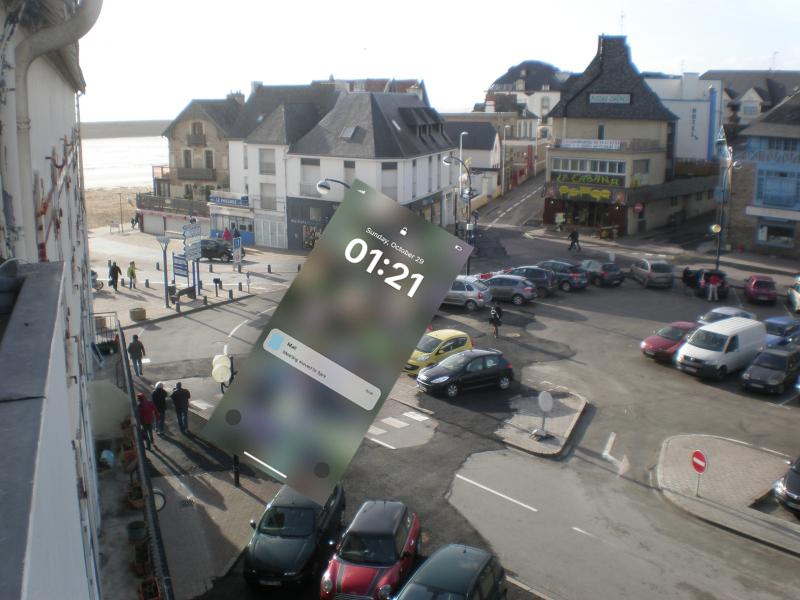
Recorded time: 1:21
